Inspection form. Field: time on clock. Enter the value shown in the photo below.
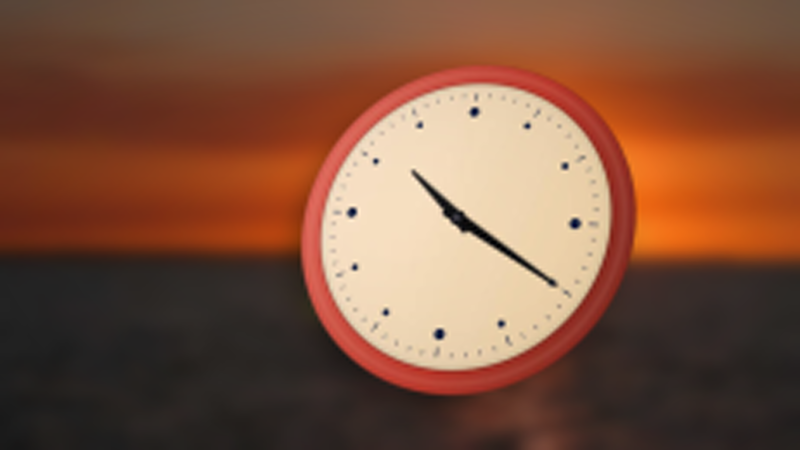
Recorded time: 10:20
